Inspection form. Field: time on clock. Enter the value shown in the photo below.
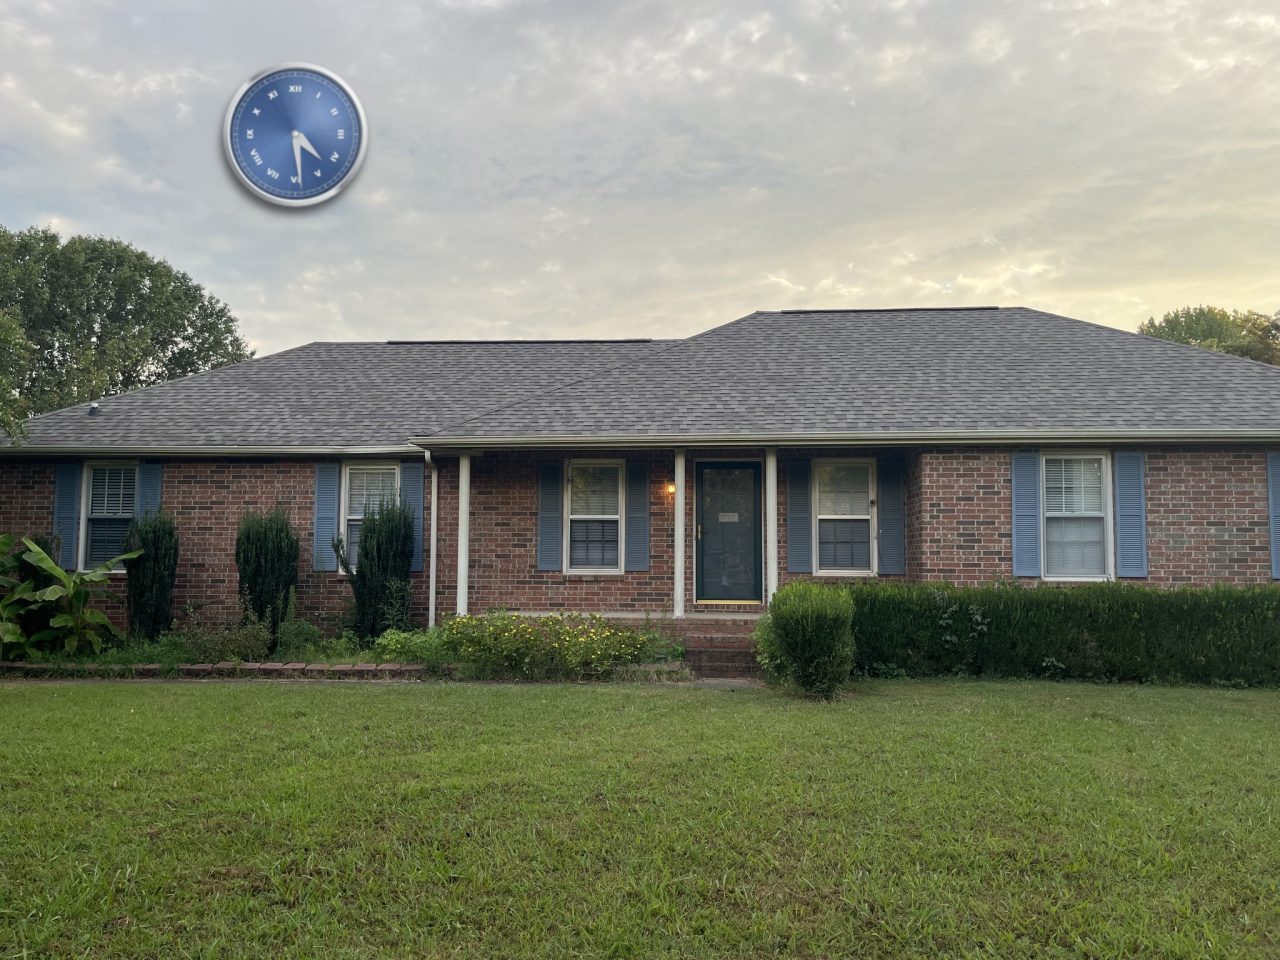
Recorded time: 4:29
